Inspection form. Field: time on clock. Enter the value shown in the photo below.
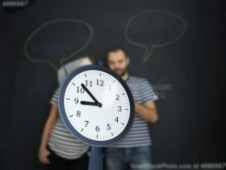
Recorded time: 8:52
